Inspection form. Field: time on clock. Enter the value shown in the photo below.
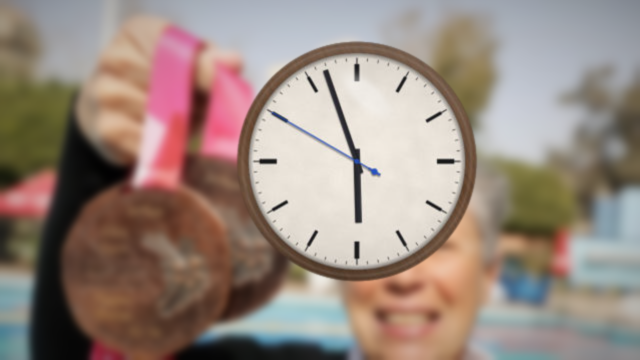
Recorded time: 5:56:50
